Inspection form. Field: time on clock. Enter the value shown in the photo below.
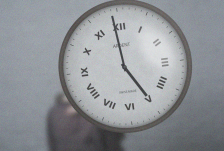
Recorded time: 4:59
